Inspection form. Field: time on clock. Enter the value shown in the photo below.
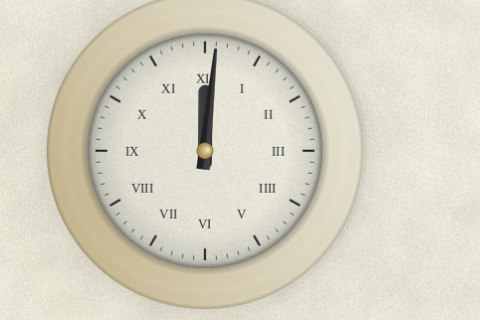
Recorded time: 12:01
